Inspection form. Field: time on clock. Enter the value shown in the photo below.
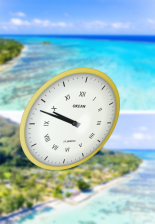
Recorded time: 9:48
